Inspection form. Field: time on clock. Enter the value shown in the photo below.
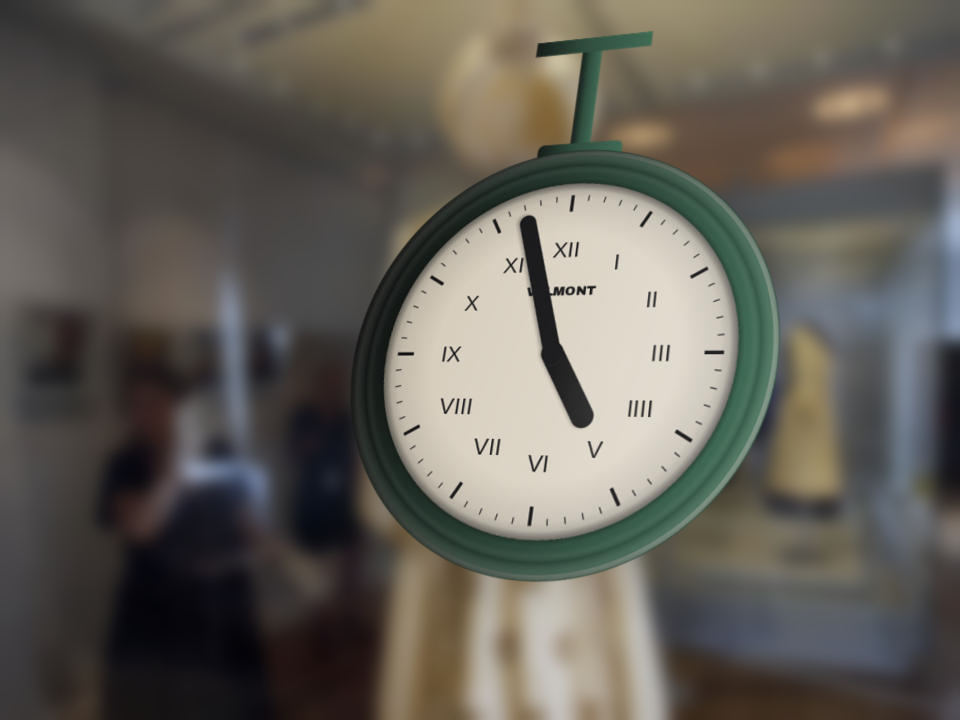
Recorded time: 4:57
